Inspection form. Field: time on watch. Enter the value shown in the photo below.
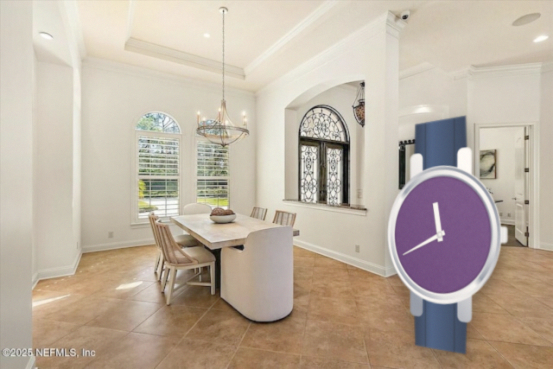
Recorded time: 11:41
